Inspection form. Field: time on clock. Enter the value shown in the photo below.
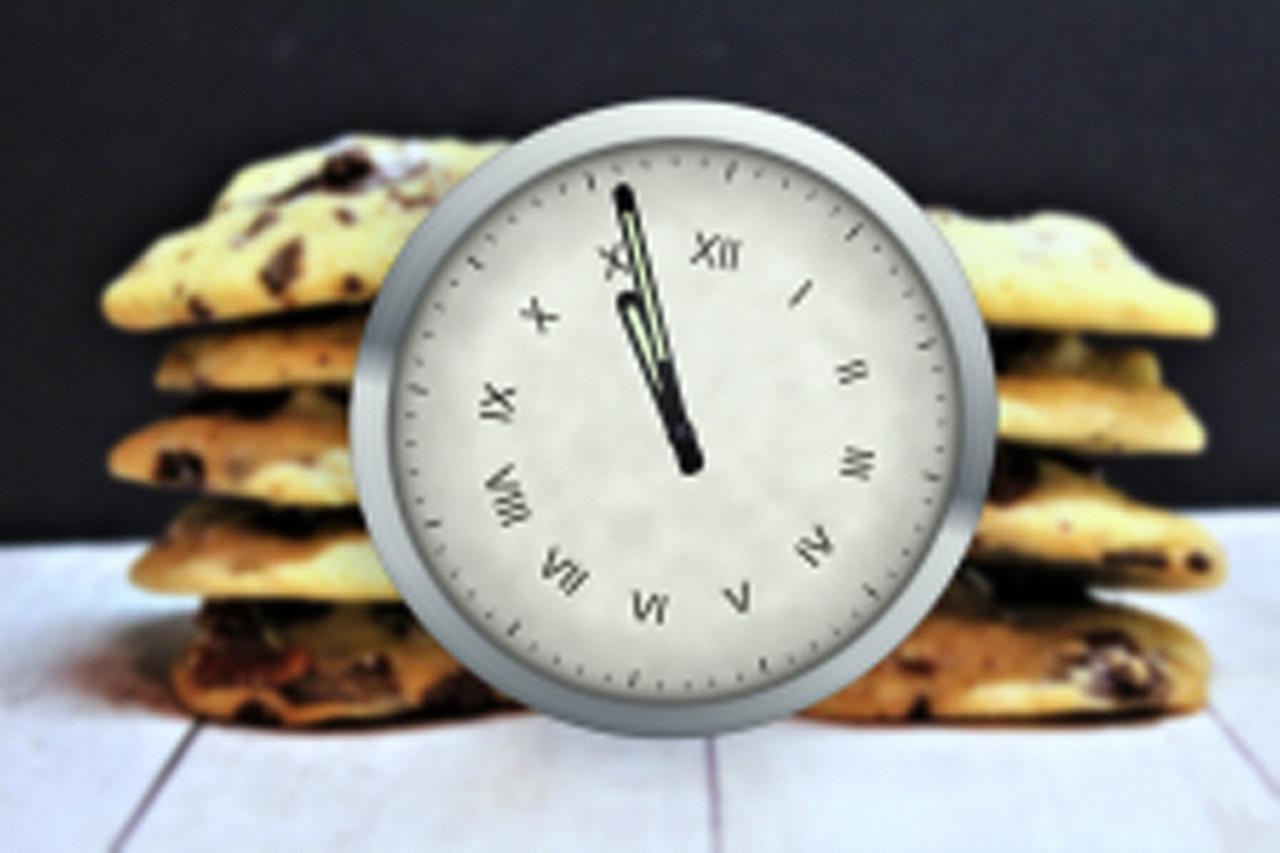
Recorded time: 10:56
